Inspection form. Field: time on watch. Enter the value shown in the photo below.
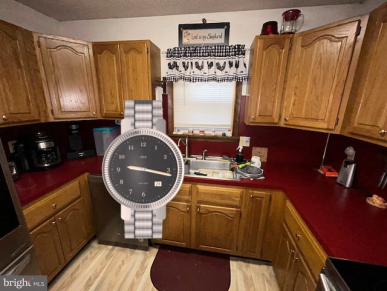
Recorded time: 9:17
